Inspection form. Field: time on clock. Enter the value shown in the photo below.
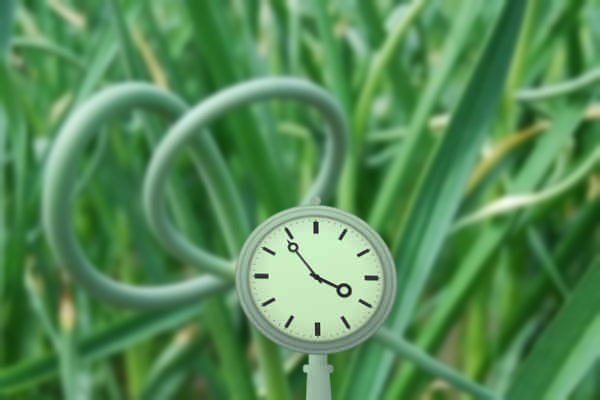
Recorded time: 3:54
